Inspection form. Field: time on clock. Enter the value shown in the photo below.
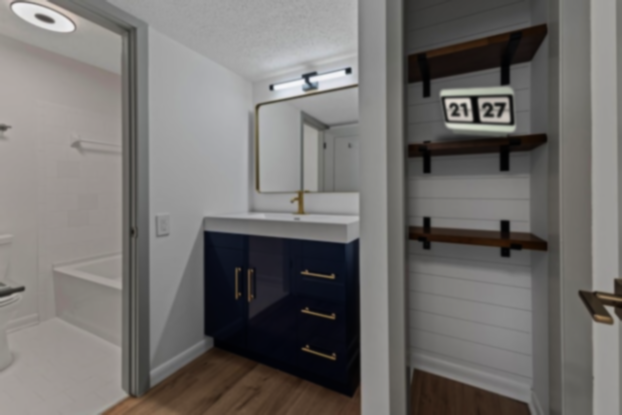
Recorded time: 21:27
